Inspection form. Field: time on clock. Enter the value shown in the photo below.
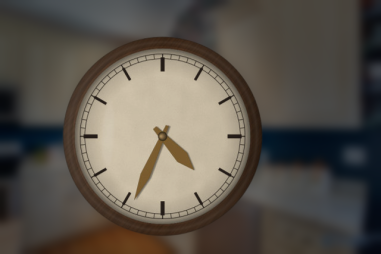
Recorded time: 4:34
